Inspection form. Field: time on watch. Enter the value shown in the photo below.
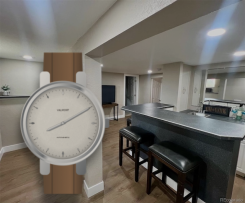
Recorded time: 8:10
